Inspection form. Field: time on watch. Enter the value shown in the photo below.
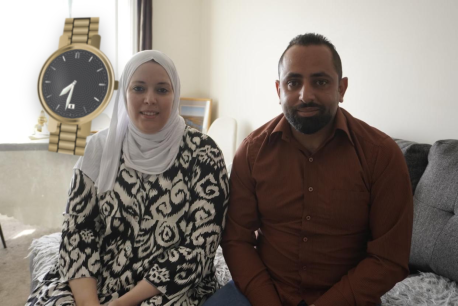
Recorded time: 7:32
